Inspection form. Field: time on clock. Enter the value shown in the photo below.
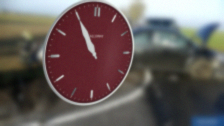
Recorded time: 10:55
